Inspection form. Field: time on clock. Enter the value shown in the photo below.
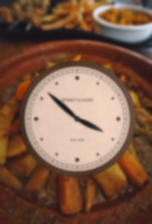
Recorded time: 3:52
